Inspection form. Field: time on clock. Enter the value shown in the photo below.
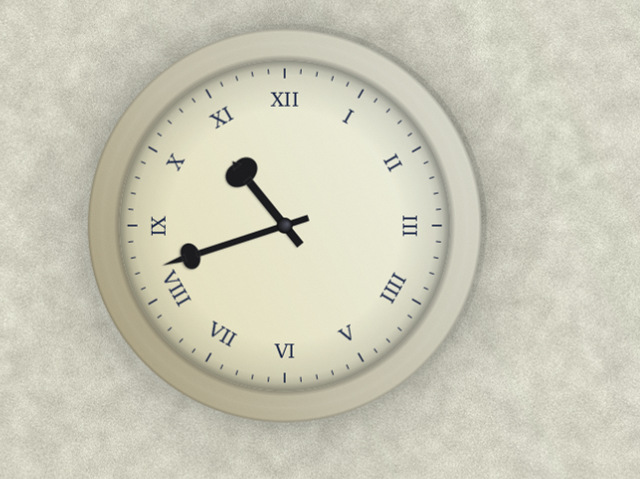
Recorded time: 10:42
